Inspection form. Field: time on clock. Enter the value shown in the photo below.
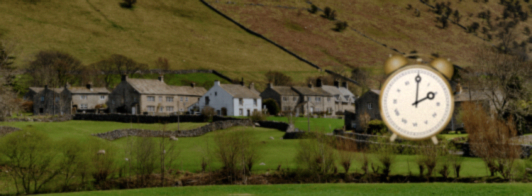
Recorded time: 2:00
